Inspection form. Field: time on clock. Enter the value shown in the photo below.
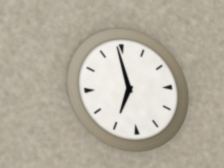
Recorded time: 6:59
